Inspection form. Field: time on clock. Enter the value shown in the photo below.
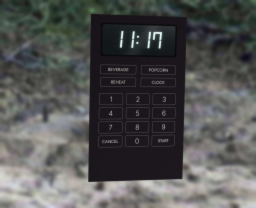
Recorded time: 11:17
